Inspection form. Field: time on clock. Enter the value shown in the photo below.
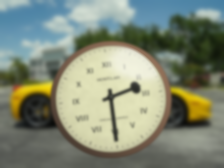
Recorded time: 2:30
